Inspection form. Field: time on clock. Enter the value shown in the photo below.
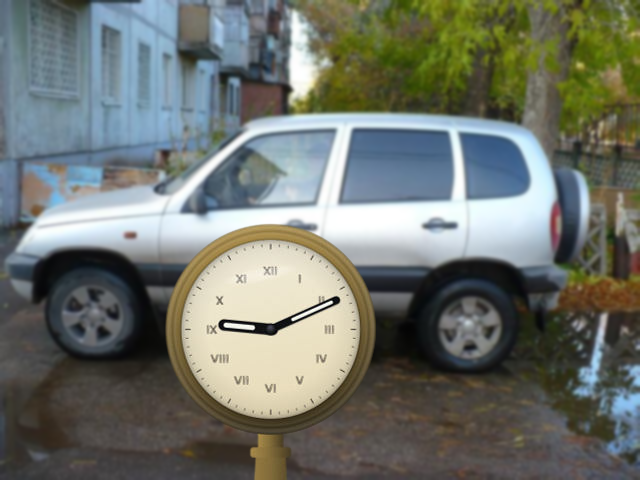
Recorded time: 9:11
